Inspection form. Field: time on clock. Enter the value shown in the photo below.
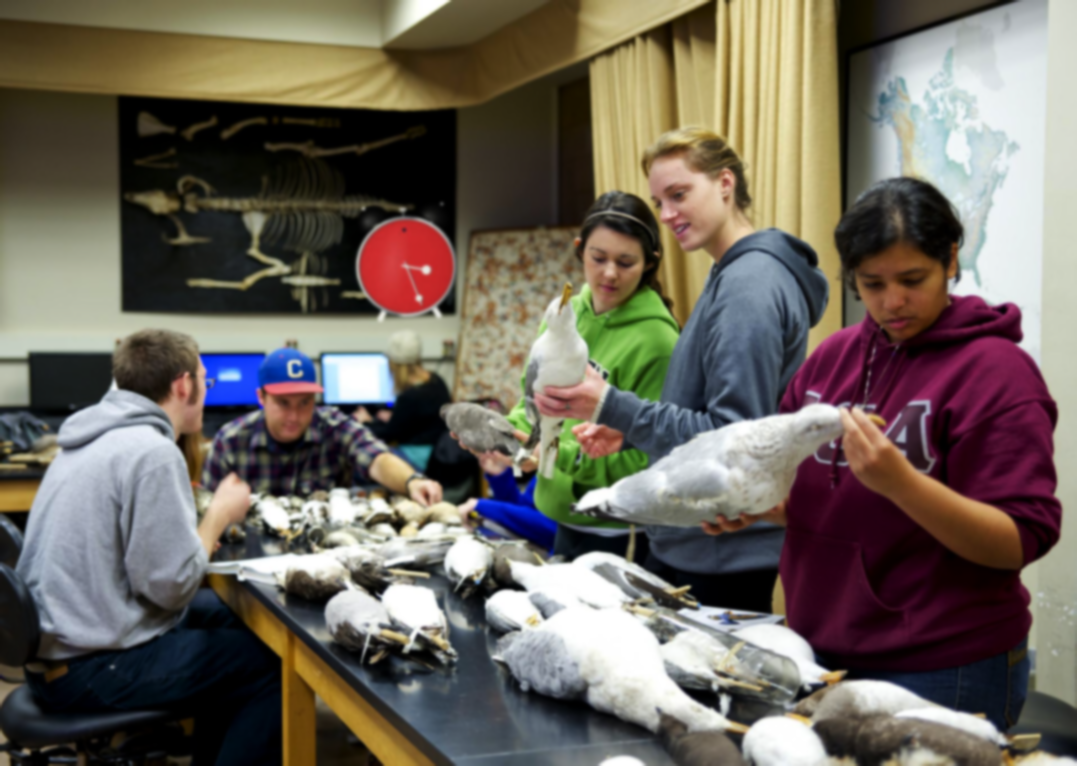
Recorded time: 3:27
